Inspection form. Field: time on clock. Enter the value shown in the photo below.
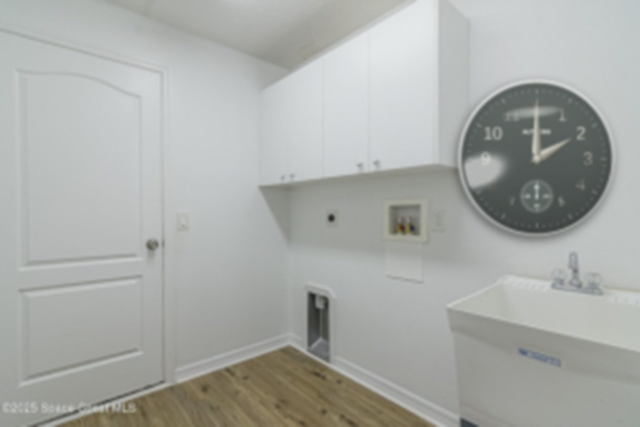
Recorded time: 2:00
